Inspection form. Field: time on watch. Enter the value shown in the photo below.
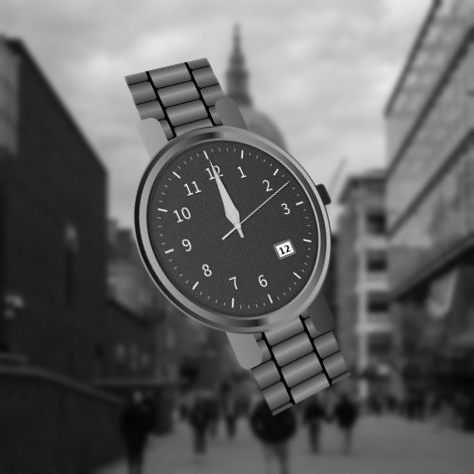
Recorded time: 12:00:12
